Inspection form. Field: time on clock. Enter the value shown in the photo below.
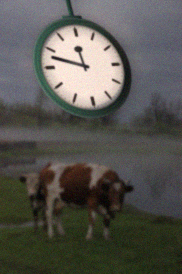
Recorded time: 11:48
